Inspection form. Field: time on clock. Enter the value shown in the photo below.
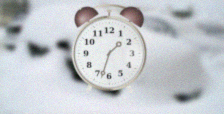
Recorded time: 1:33
